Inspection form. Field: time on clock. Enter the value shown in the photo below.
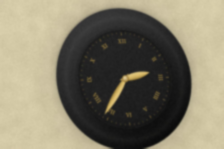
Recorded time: 2:36
